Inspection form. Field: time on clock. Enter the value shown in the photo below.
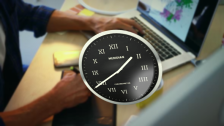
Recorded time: 1:40
